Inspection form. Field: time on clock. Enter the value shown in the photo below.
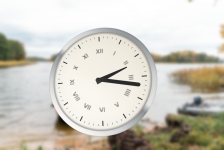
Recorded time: 2:17
